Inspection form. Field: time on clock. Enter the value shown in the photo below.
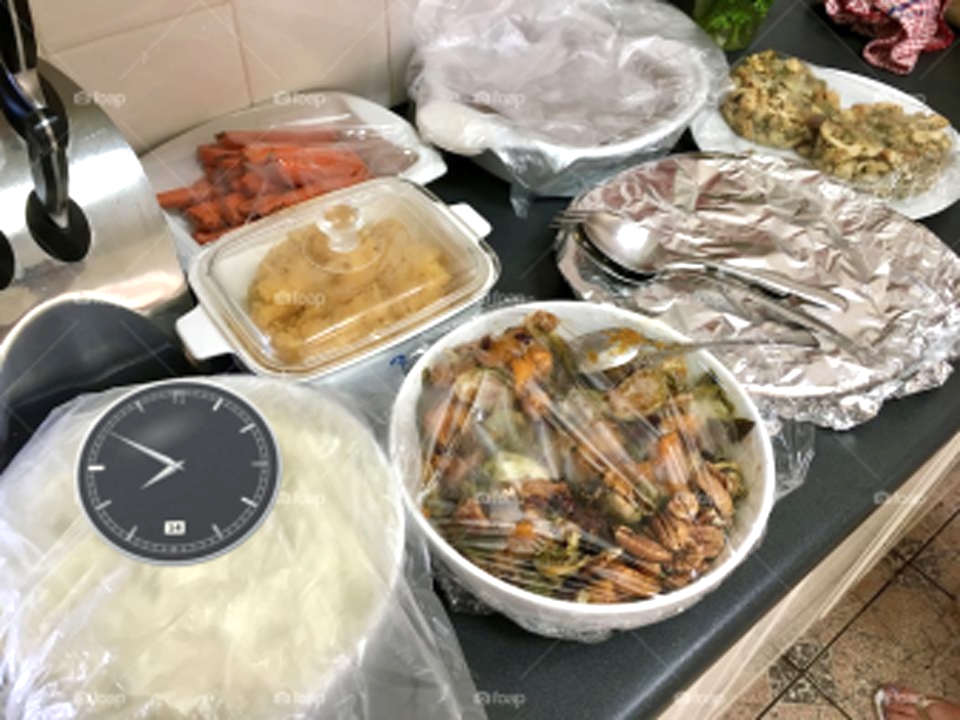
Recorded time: 7:50
